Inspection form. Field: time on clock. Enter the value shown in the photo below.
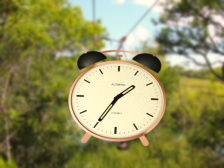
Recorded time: 1:35
